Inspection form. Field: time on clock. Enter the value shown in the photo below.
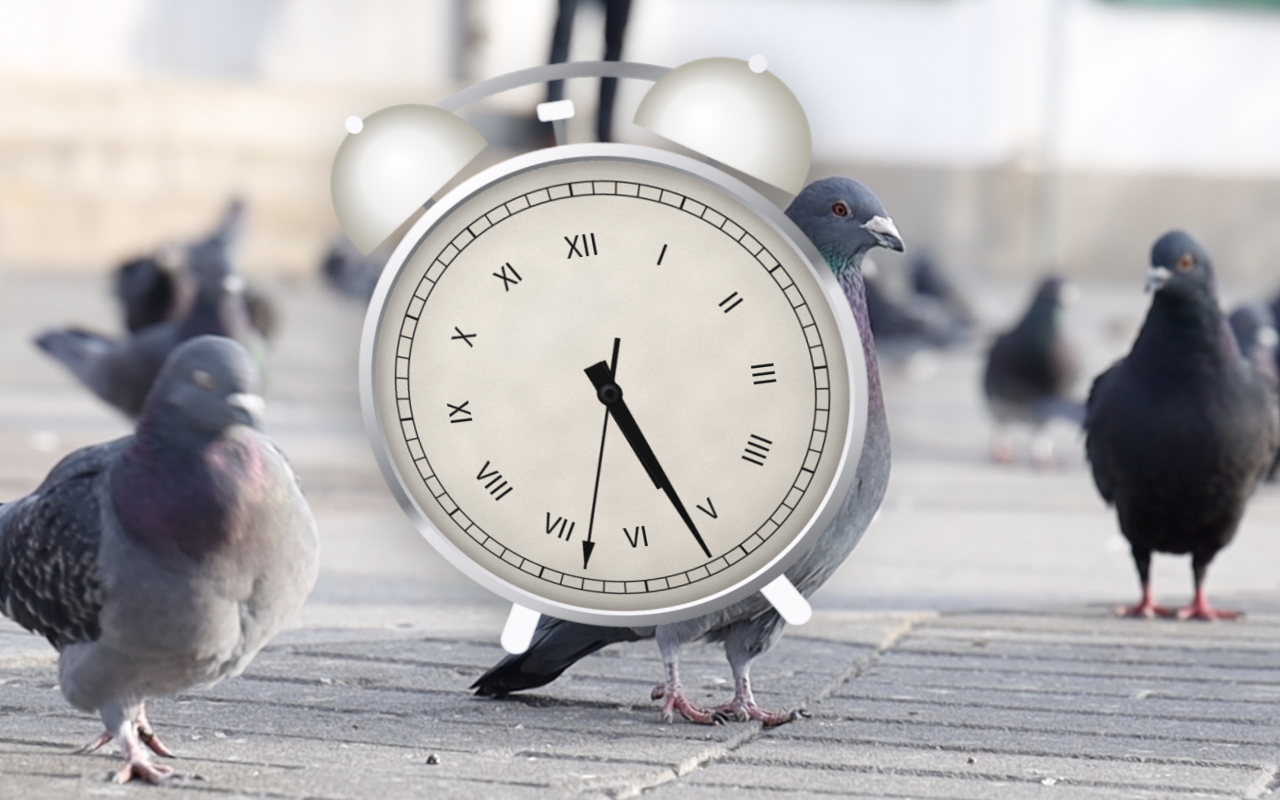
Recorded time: 5:26:33
